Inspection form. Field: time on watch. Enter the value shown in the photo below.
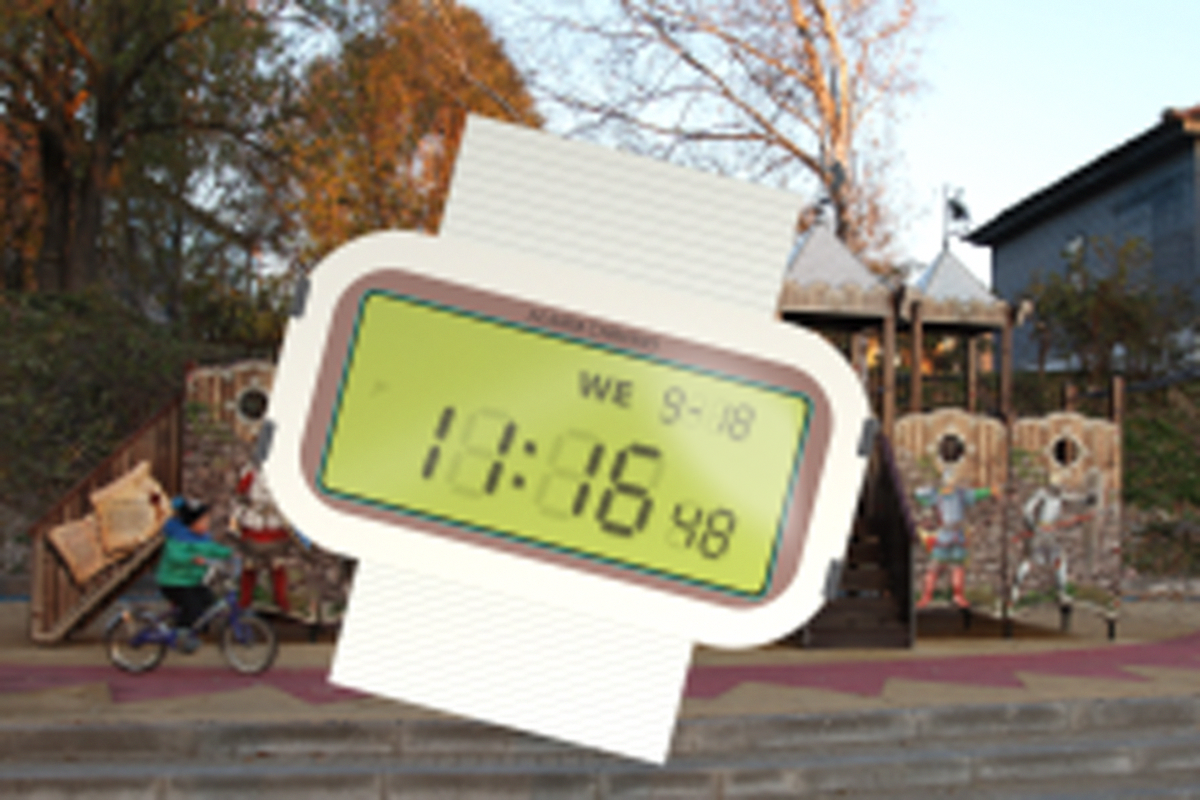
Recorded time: 11:16:48
